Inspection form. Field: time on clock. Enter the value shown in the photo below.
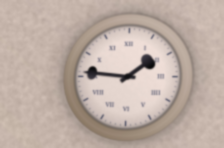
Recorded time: 1:46
